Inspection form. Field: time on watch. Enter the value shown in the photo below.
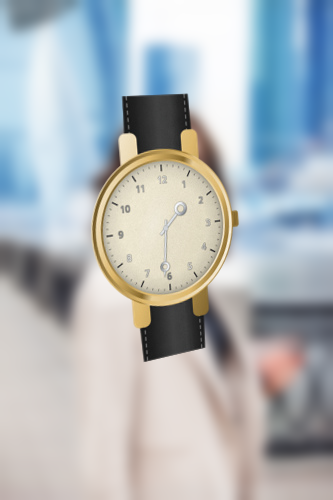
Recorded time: 1:31
